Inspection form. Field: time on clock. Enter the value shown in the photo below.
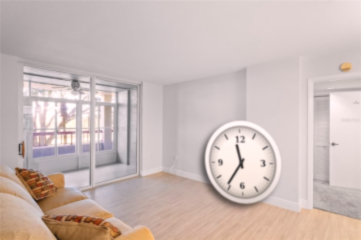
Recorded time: 11:36
